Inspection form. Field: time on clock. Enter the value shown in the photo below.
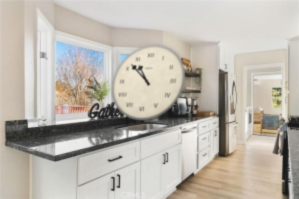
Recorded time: 10:52
